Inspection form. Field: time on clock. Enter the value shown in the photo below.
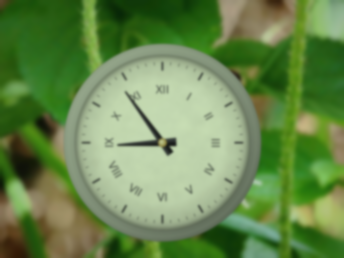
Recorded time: 8:54
